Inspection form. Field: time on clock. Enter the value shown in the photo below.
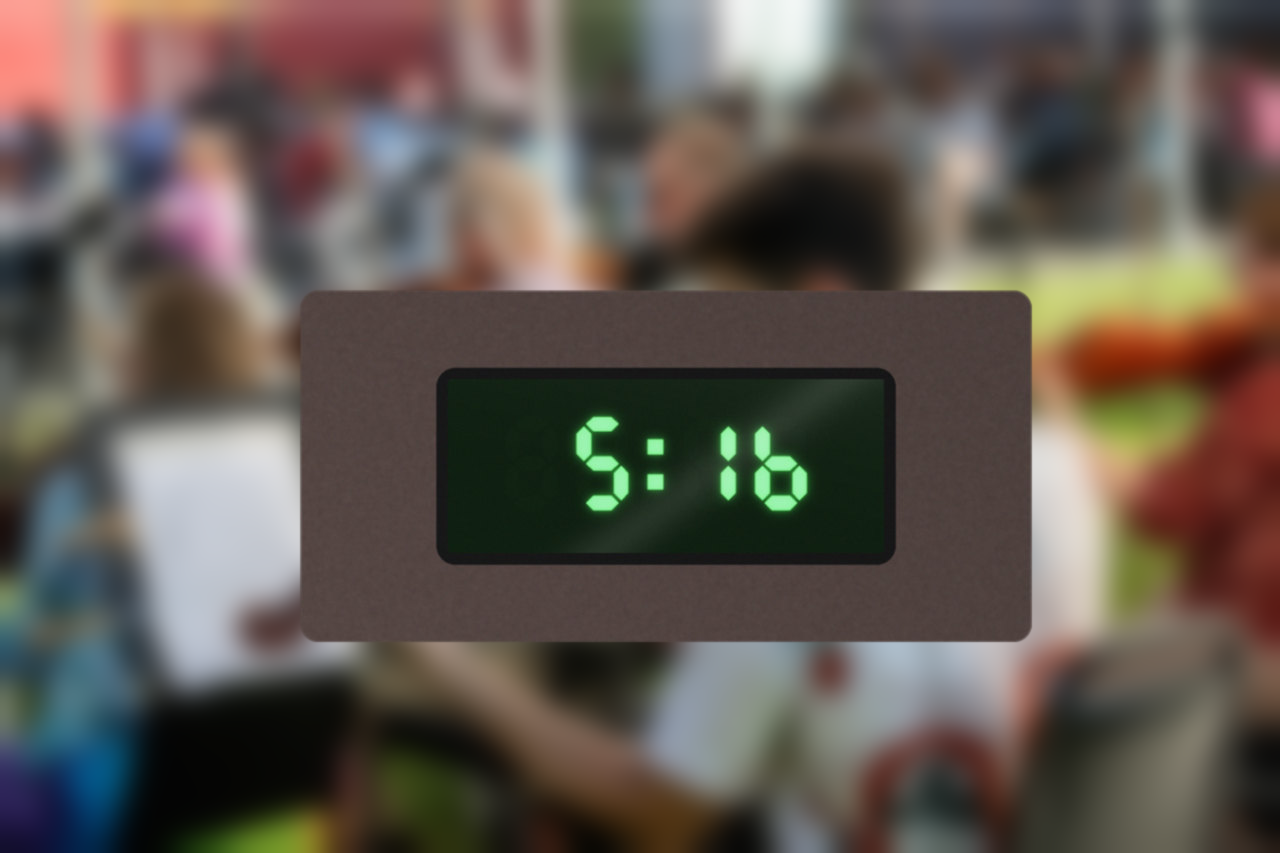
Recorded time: 5:16
